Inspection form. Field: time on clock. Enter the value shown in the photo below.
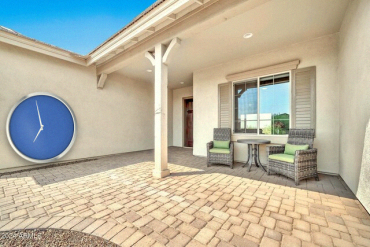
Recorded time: 6:58
